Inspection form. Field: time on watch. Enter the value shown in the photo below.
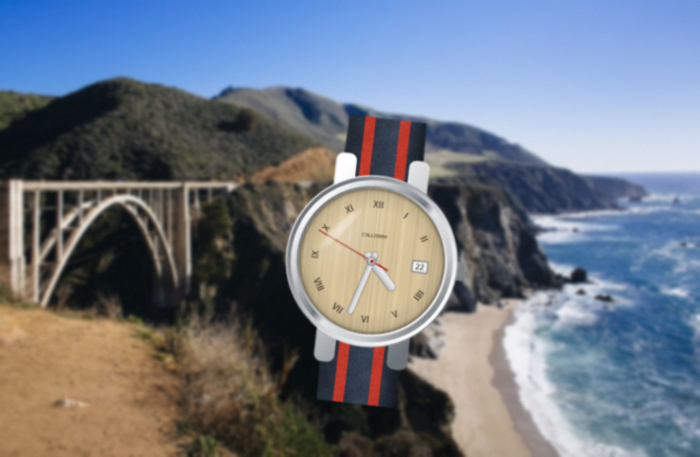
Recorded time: 4:32:49
